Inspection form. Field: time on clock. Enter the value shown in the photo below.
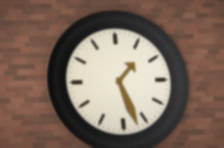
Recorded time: 1:27
